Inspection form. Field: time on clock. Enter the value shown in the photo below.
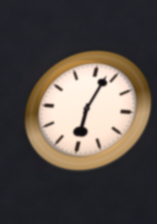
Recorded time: 6:03
